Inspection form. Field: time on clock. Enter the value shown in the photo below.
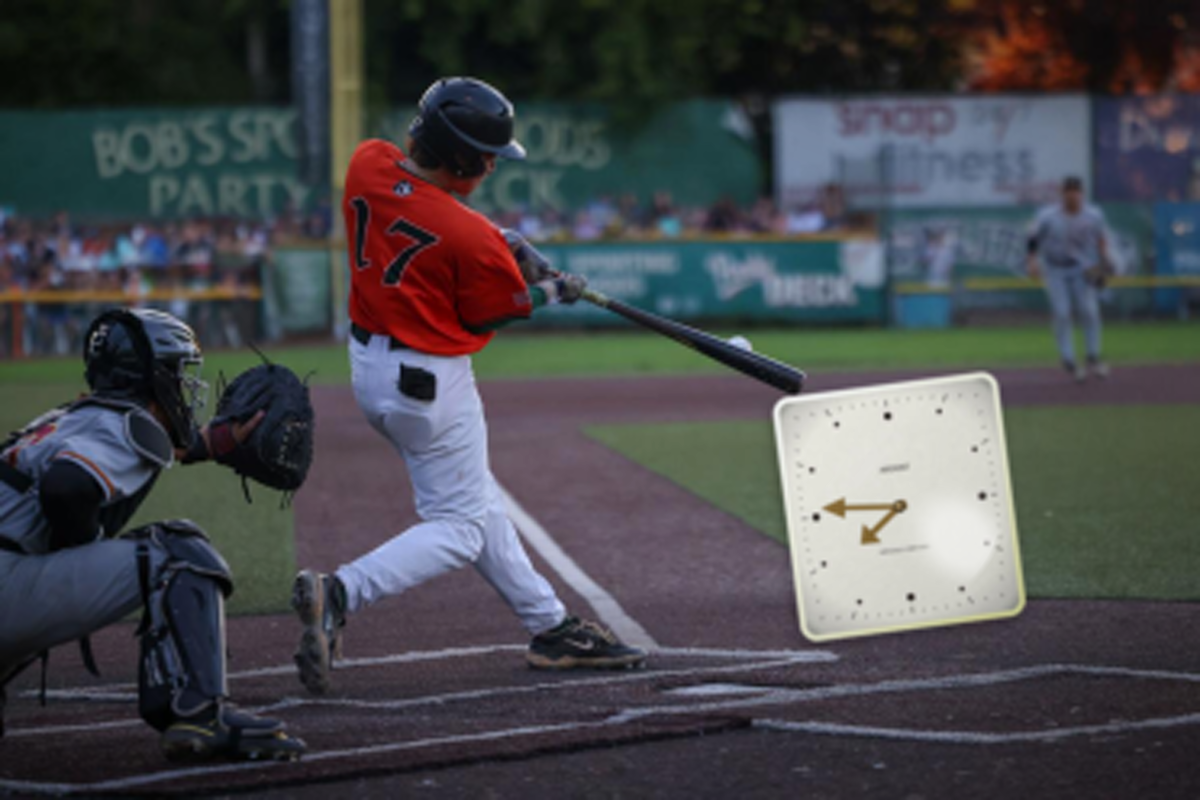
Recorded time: 7:46
